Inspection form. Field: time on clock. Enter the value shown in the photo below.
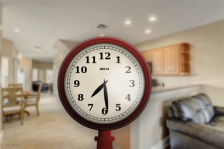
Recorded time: 7:29
